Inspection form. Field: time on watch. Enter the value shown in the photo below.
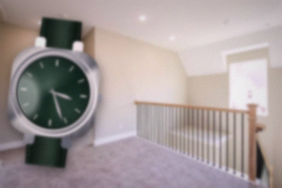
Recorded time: 3:26
